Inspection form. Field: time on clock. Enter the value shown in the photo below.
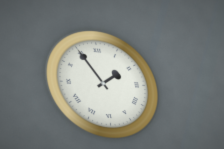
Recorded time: 1:55
